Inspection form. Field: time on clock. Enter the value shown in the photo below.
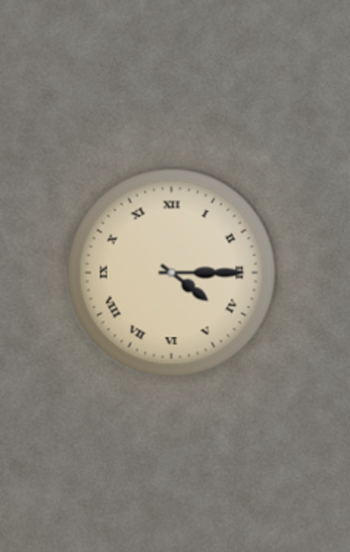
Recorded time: 4:15
